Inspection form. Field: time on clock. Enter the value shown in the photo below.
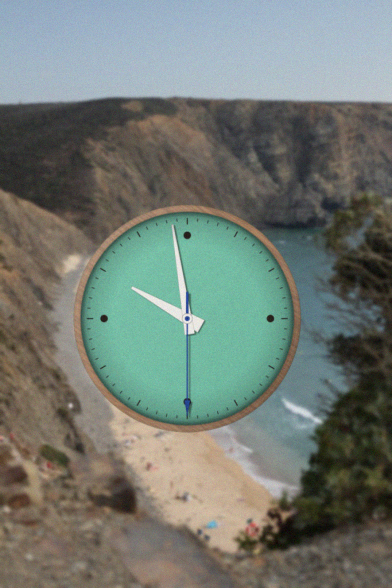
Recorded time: 9:58:30
